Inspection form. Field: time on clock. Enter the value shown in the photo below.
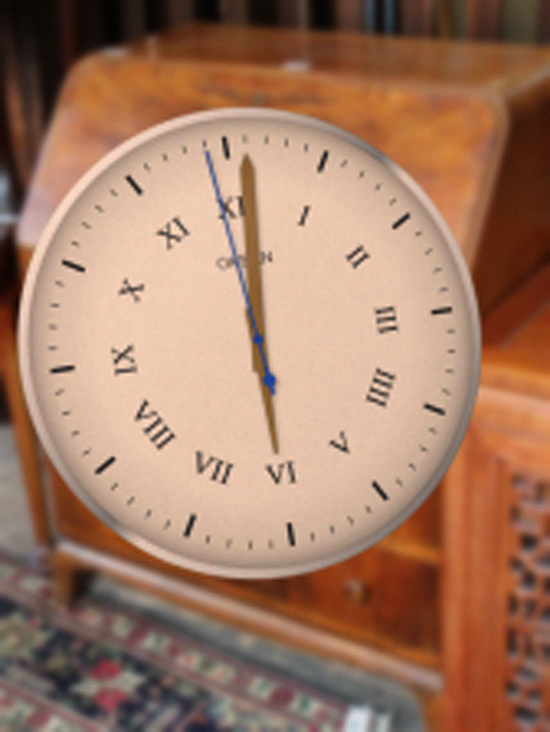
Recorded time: 6:00:59
